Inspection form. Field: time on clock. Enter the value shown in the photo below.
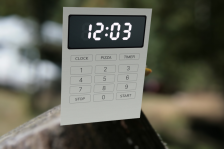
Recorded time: 12:03
